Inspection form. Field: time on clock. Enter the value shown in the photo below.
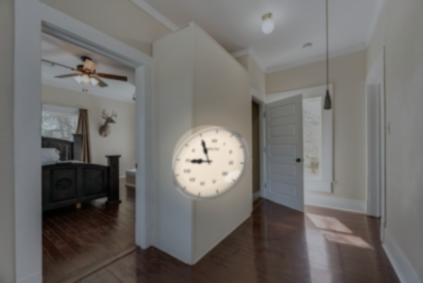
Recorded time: 8:55
